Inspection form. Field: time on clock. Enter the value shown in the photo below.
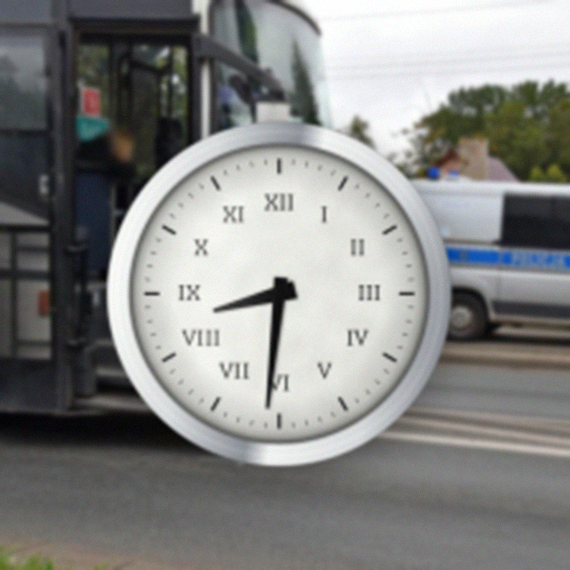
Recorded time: 8:31
